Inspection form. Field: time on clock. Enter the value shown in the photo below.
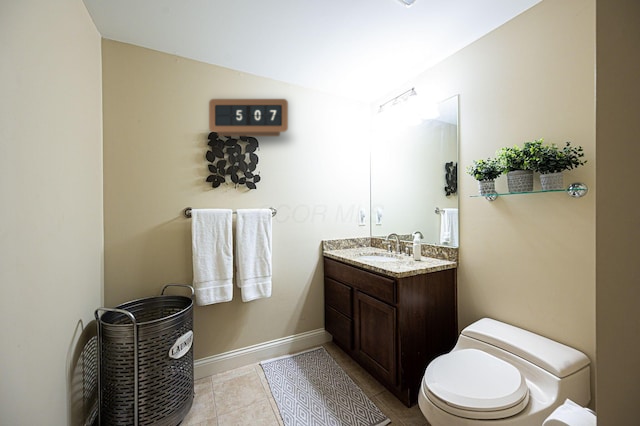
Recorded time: 5:07
